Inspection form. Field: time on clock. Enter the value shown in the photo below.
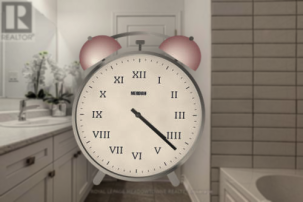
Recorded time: 4:22
